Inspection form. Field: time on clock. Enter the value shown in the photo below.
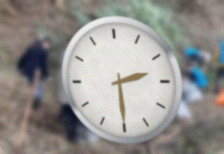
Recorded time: 2:30
